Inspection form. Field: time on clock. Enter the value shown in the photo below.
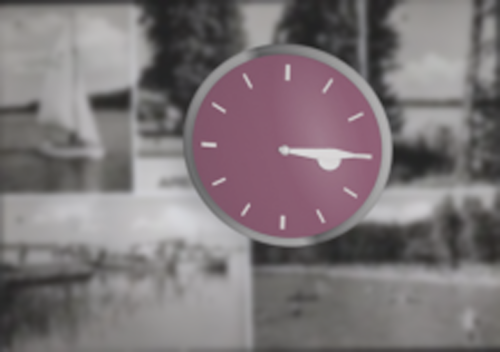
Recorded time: 3:15
